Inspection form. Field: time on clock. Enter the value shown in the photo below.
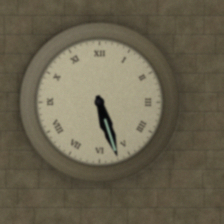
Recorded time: 5:27
